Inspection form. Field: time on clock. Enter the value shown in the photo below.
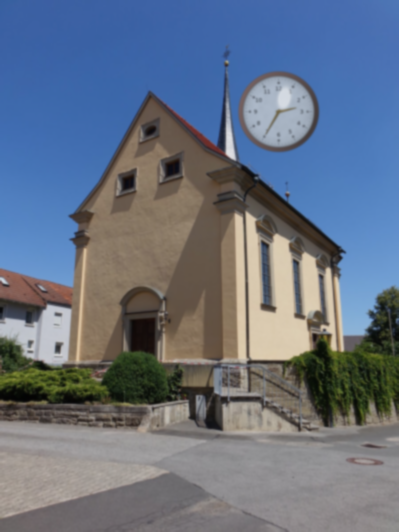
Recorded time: 2:35
